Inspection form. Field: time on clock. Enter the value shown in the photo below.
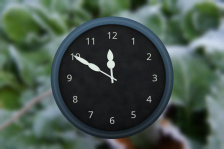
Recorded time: 11:50
